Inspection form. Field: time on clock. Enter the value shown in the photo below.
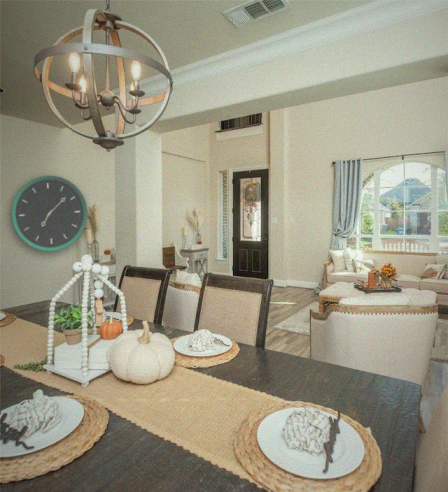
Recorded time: 7:08
